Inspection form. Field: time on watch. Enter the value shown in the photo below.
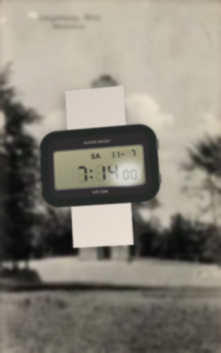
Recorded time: 7:14:00
